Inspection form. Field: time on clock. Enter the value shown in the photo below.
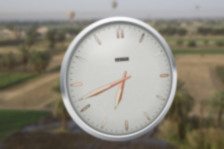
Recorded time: 6:42
